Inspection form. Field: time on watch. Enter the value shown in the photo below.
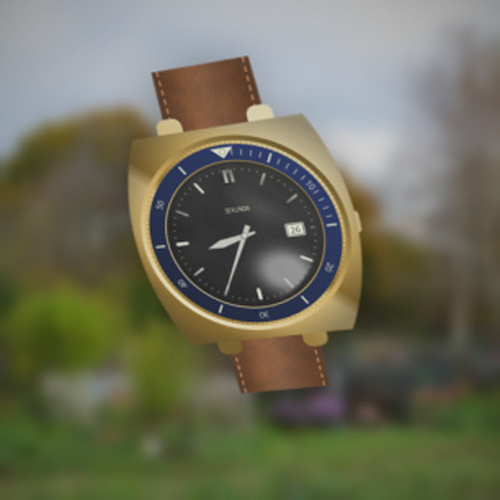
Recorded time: 8:35
